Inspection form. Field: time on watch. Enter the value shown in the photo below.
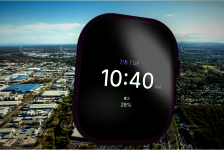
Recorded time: 10:40
